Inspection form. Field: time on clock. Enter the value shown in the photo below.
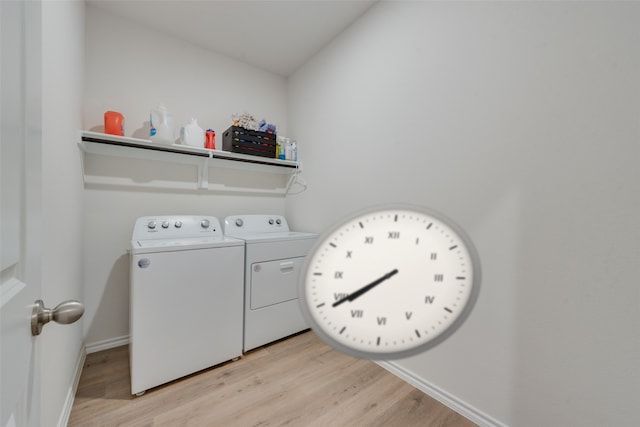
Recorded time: 7:39
